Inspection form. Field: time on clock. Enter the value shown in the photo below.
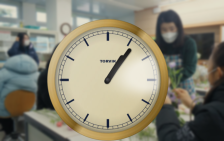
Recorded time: 1:06
